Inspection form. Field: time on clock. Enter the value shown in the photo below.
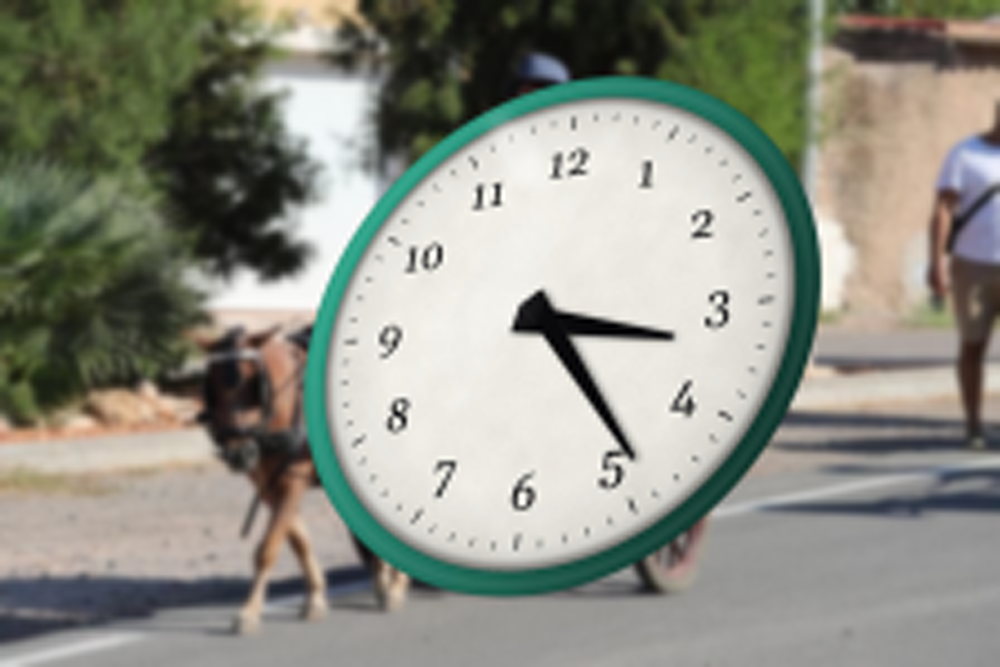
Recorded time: 3:24
